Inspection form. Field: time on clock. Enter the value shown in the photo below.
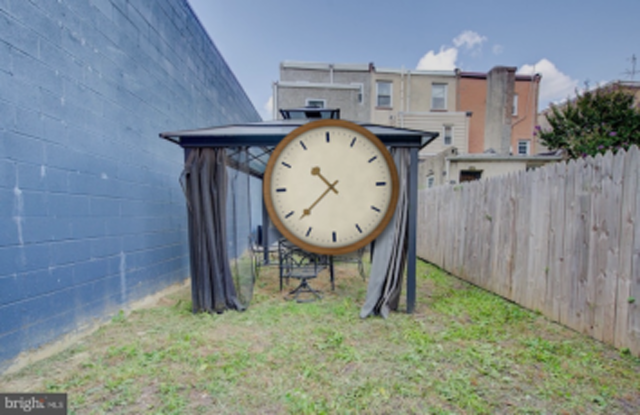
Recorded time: 10:38
